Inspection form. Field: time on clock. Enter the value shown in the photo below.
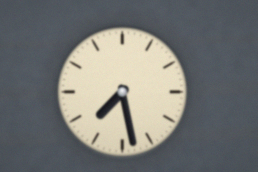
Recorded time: 7:28
